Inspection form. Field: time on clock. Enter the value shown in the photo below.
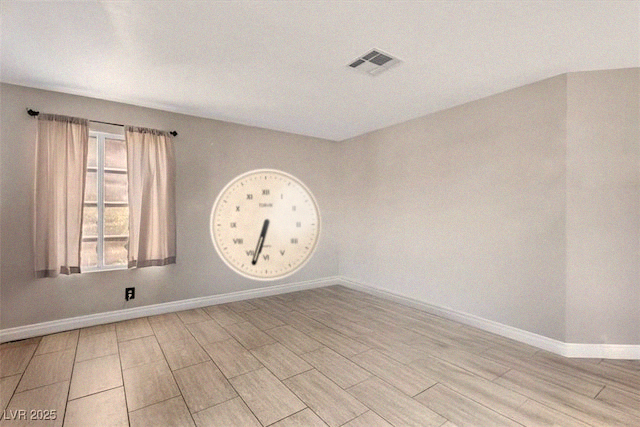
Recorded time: 6:33
